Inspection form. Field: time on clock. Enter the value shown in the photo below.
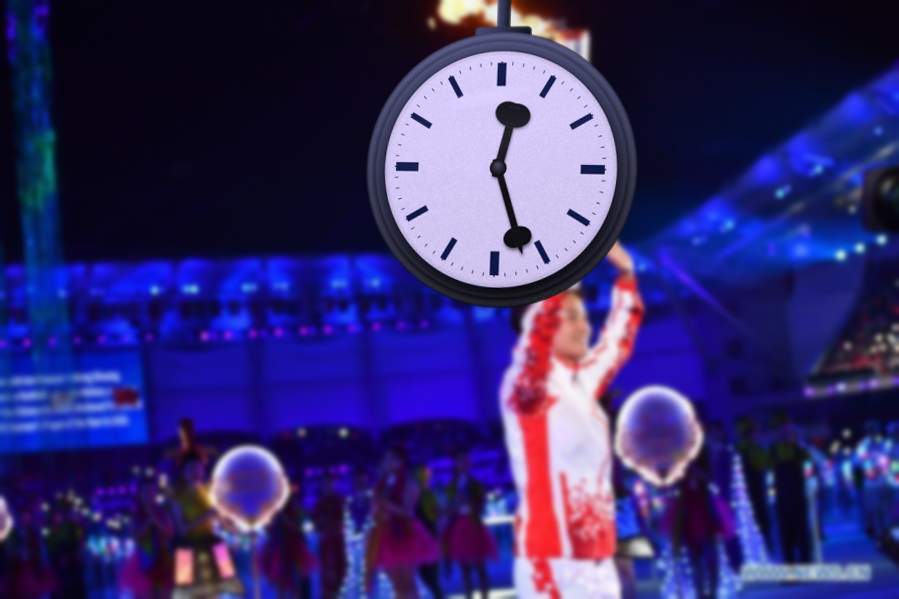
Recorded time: 12:27
